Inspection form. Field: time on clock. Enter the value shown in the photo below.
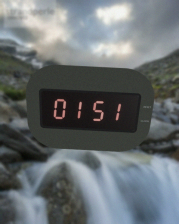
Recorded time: 1:51
